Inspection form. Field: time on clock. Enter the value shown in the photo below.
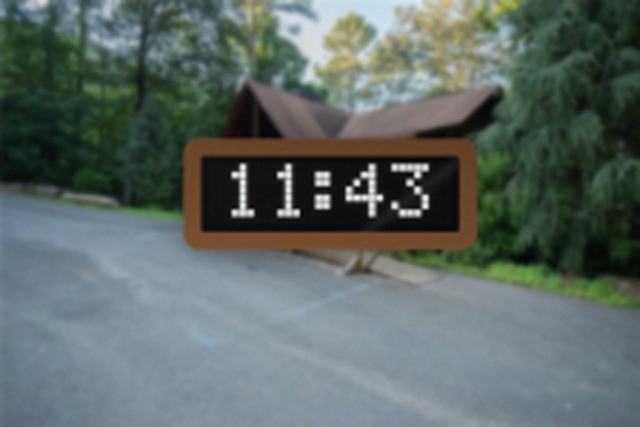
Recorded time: 11:43
